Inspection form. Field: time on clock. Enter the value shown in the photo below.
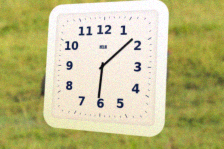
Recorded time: 6:08
